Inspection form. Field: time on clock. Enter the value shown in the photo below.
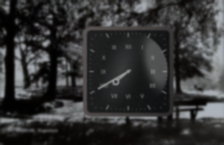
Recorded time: 7:40
